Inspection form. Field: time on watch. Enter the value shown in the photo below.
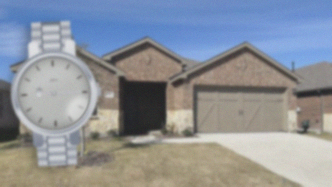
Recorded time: 9:15
